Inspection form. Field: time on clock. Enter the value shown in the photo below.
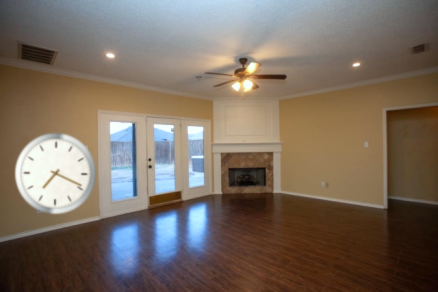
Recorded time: 7:19
